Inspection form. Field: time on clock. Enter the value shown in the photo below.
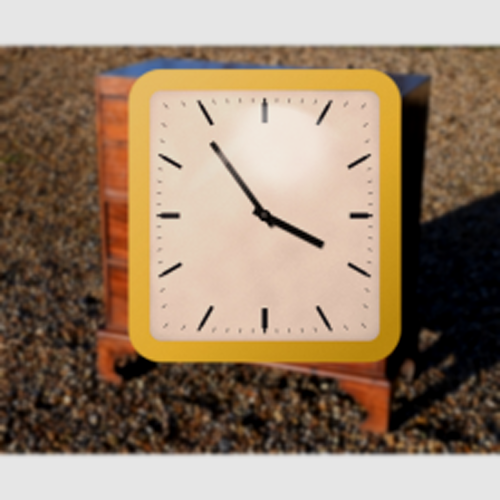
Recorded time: 3:54
